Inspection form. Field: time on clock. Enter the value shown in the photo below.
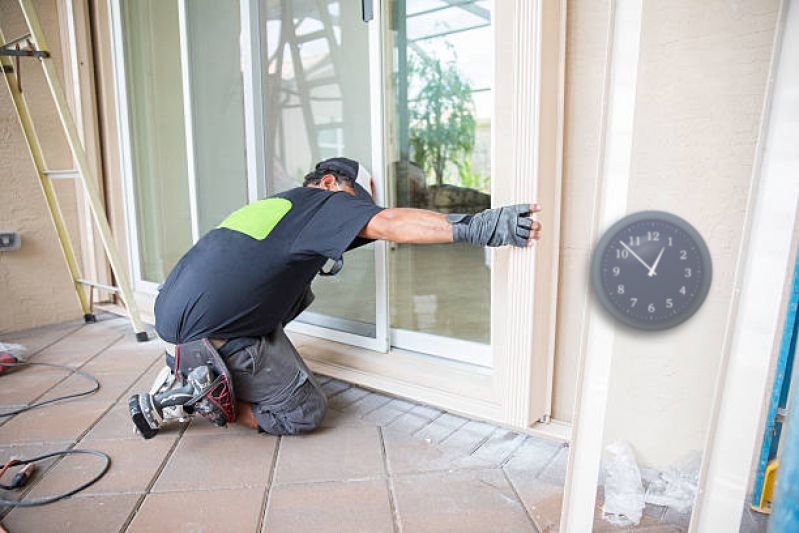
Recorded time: 12:52
